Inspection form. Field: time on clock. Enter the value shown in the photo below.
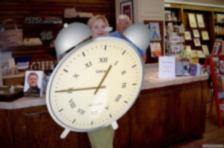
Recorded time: 12:45
